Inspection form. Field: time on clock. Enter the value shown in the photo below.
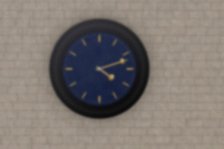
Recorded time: 4:12
